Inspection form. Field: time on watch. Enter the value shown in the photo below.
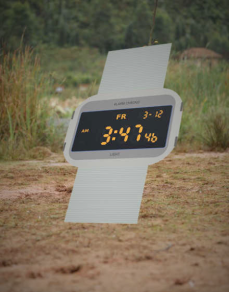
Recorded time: 3:47:46
